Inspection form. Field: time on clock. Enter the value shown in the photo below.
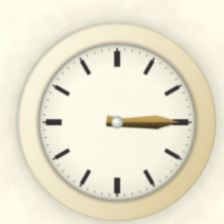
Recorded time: 3:15
